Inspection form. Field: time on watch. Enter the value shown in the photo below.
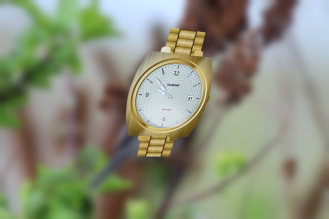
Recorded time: 9:52
